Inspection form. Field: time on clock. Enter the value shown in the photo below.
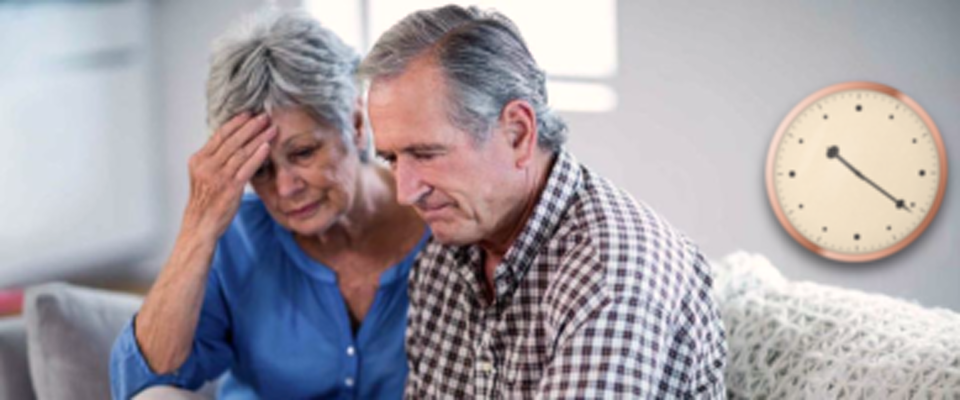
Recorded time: 10:21
